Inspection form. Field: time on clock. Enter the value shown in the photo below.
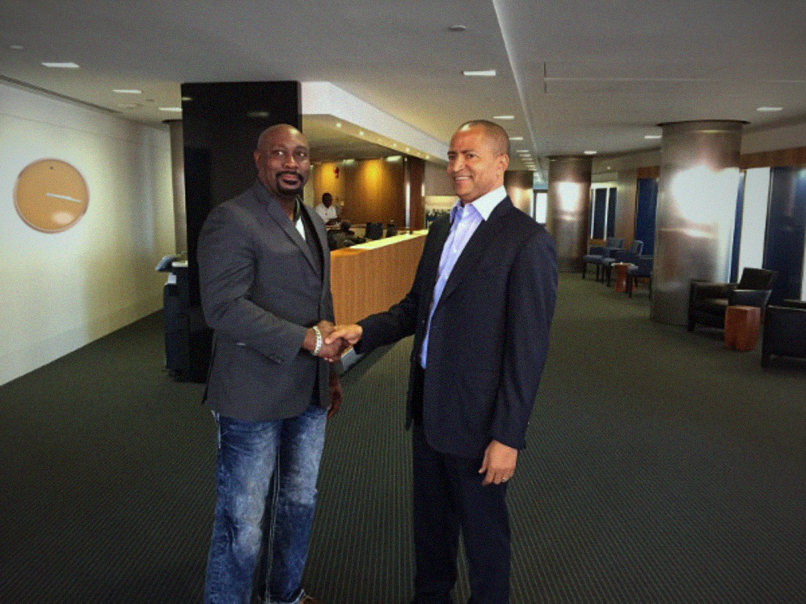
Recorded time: 3:17
